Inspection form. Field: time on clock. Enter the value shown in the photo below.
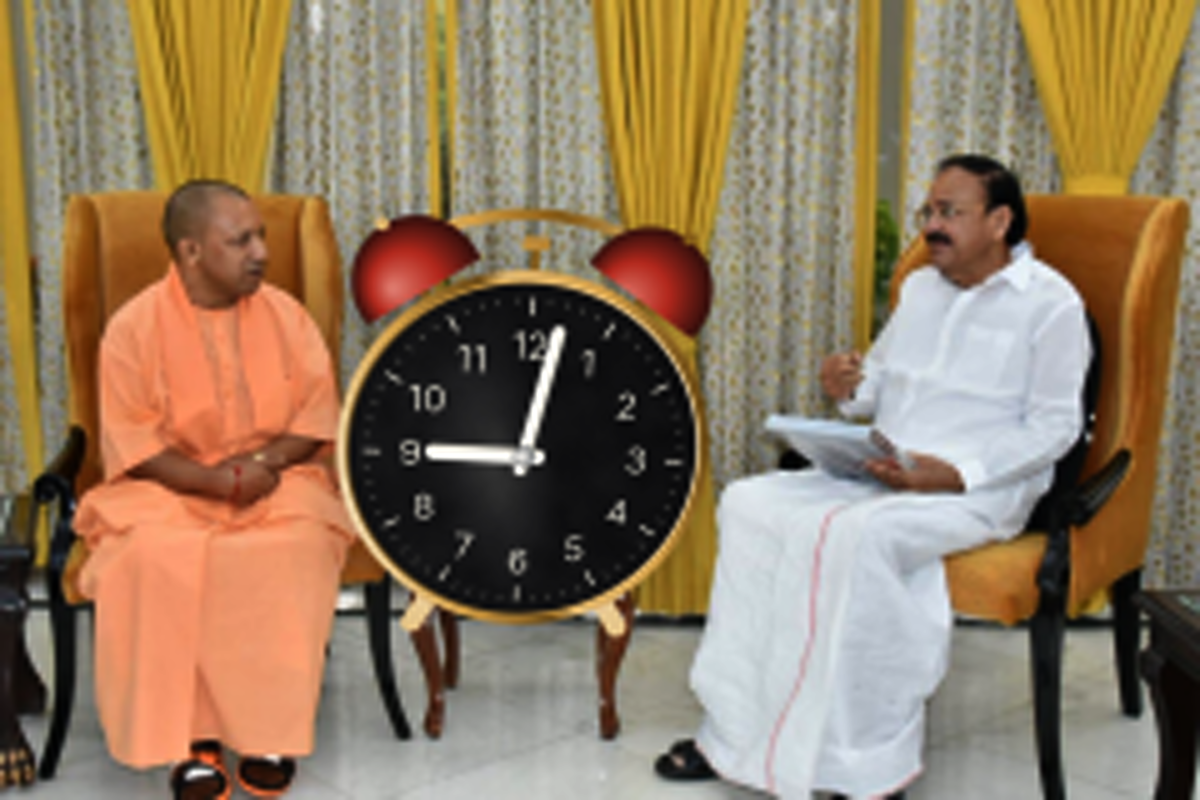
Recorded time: 9:02
